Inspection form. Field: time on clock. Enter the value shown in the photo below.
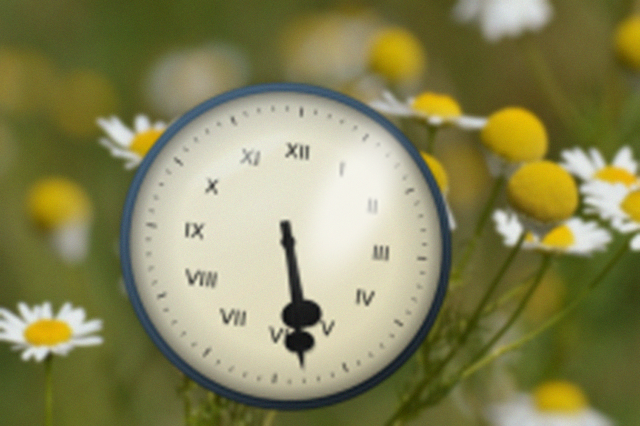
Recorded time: 5:28
